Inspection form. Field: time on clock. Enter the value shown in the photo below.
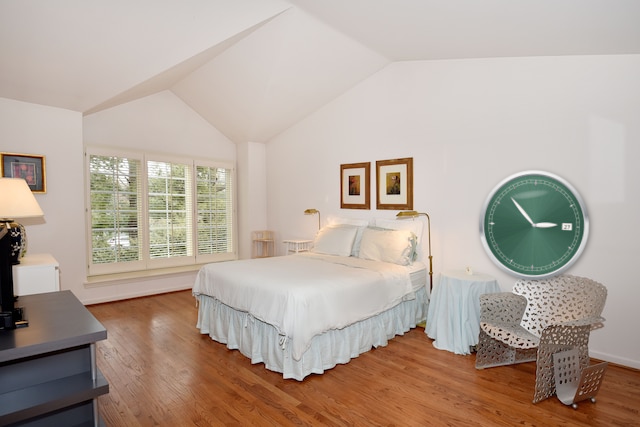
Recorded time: 2:53
